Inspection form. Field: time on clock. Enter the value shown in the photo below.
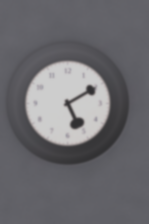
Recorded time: 5:10
